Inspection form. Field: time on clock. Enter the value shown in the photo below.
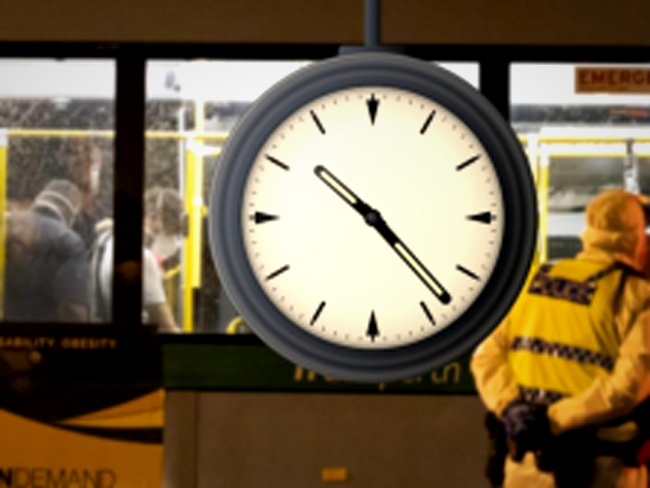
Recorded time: 10:23
